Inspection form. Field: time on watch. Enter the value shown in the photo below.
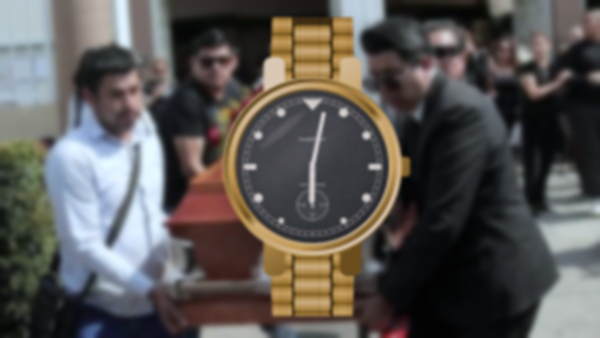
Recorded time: 6:02
